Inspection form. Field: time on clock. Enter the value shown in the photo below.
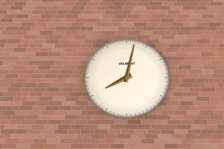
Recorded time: 8:02
